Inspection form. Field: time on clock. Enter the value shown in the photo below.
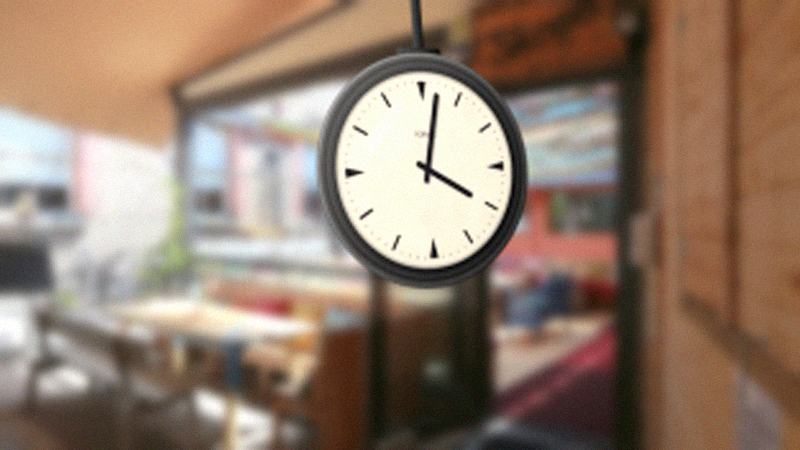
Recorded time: 4:02
